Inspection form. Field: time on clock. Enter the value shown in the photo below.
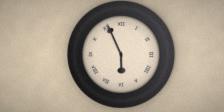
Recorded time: 5:56
